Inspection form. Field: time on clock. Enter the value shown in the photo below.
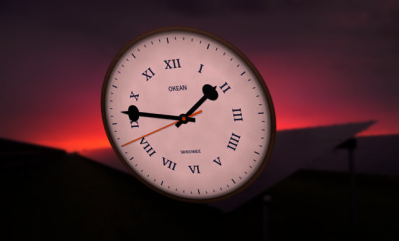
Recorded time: 1:46:42
